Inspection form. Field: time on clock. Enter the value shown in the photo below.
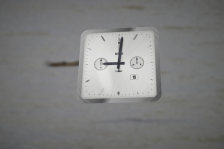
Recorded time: 9:01
